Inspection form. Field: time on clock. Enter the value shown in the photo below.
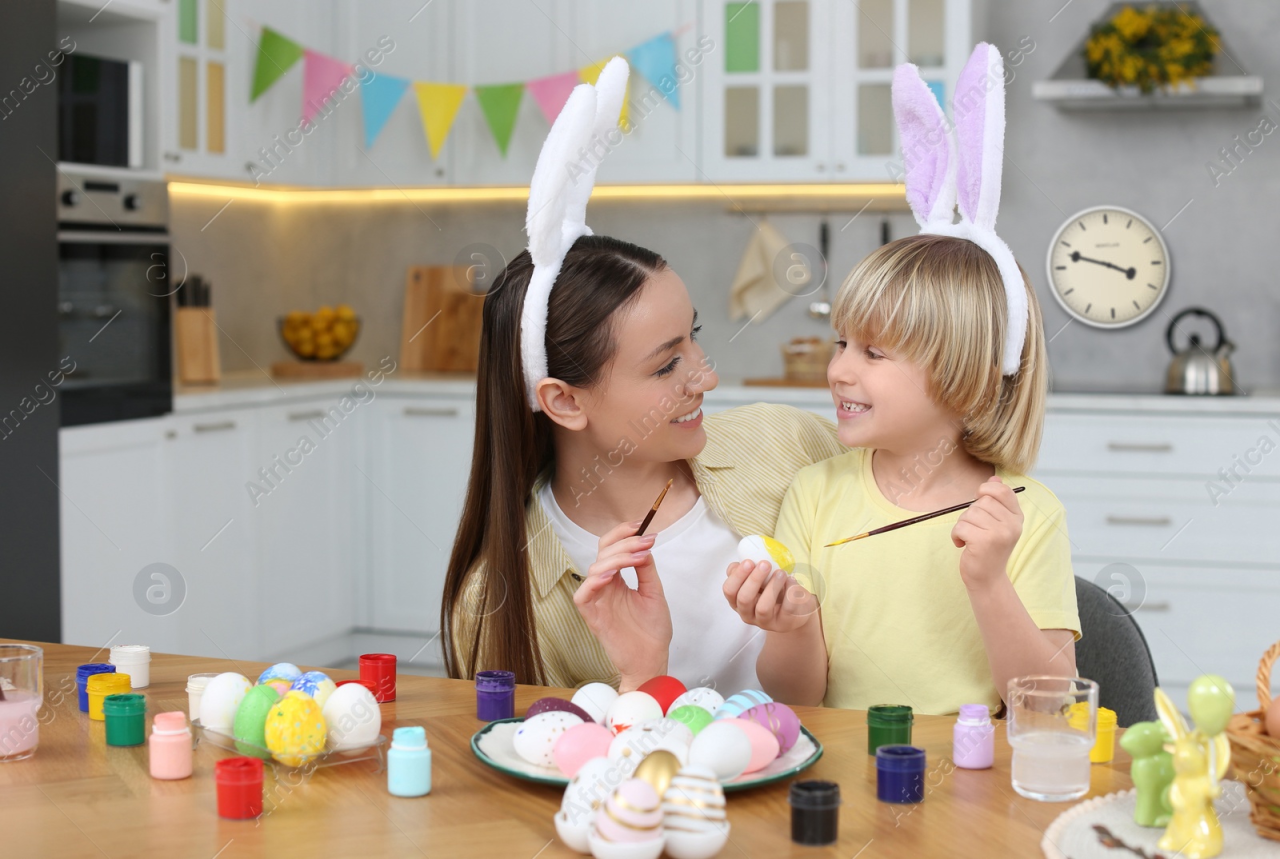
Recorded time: 3:48
